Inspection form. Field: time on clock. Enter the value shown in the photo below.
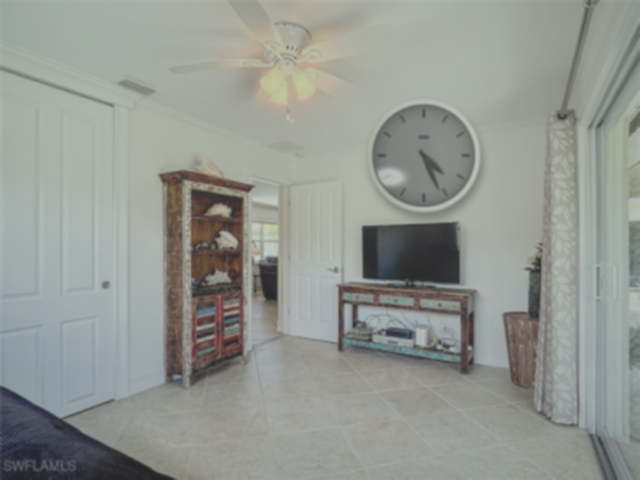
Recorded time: 4:26
